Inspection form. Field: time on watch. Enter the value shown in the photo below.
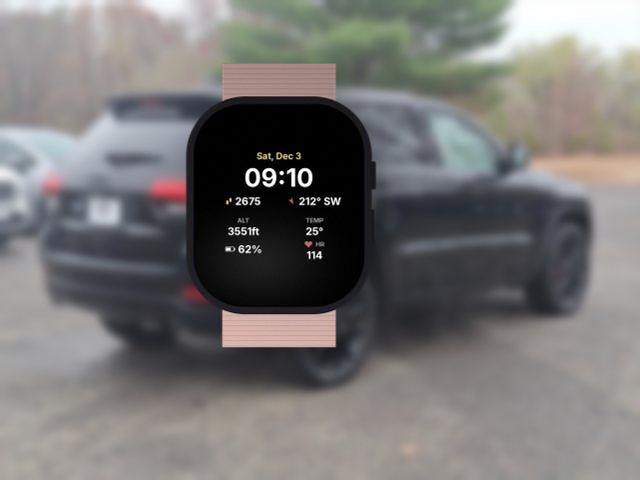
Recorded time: 9:10
